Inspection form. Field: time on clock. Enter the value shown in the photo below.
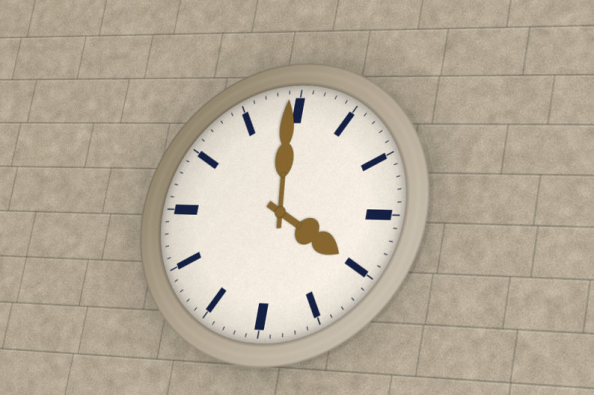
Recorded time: 3:59
